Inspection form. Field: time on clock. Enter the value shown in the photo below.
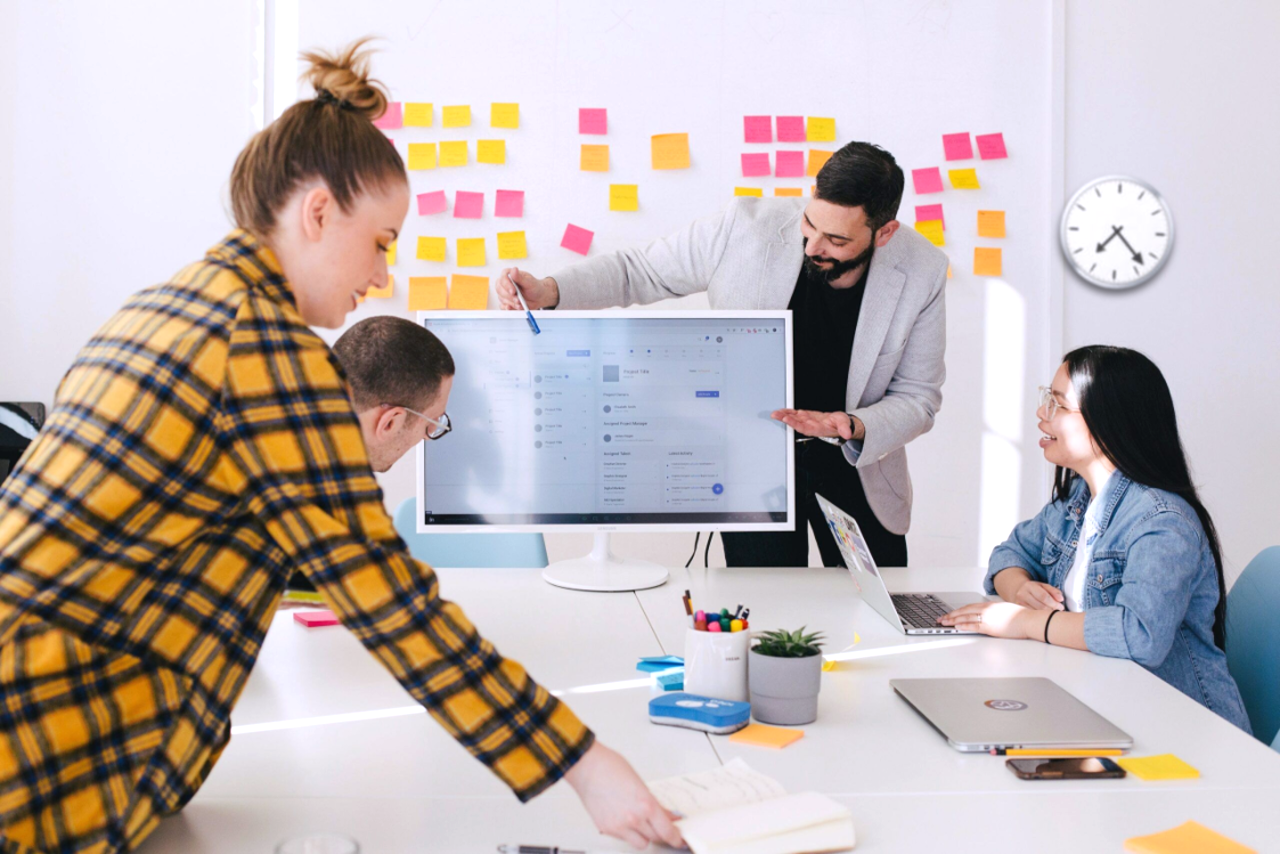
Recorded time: 7:23
